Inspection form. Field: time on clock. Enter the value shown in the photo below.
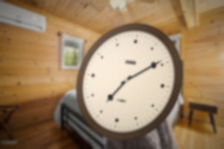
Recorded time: 7:09
